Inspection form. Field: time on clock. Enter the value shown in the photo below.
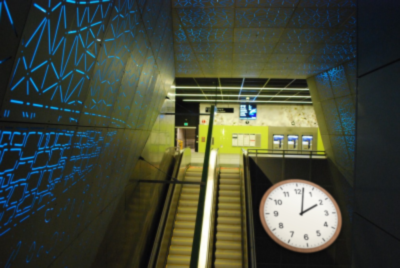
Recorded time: 2:02
